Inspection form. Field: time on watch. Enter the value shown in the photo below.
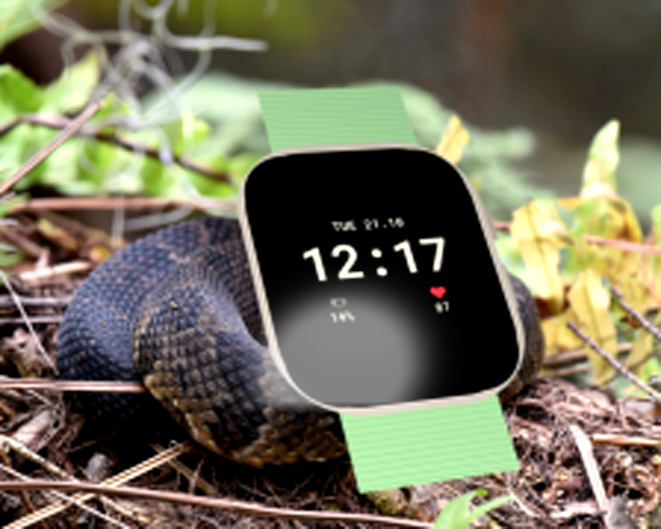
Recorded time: 12:17
